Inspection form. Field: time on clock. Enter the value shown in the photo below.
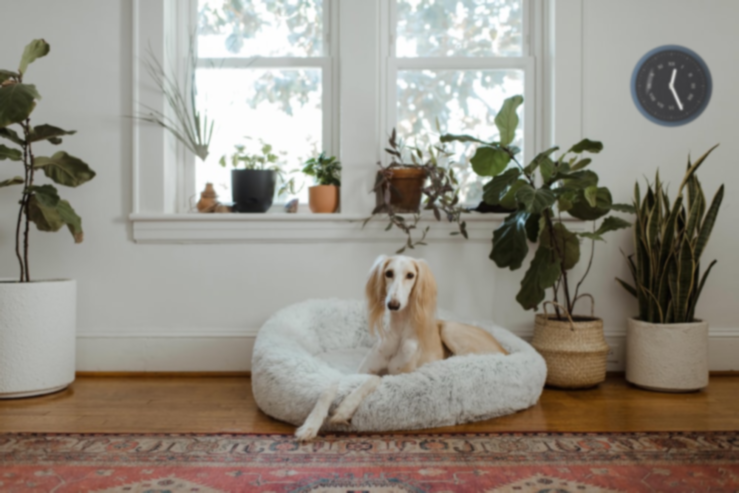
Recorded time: 12:26
